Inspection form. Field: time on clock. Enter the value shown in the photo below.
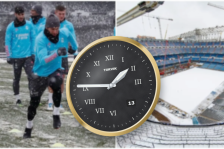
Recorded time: 1:46
